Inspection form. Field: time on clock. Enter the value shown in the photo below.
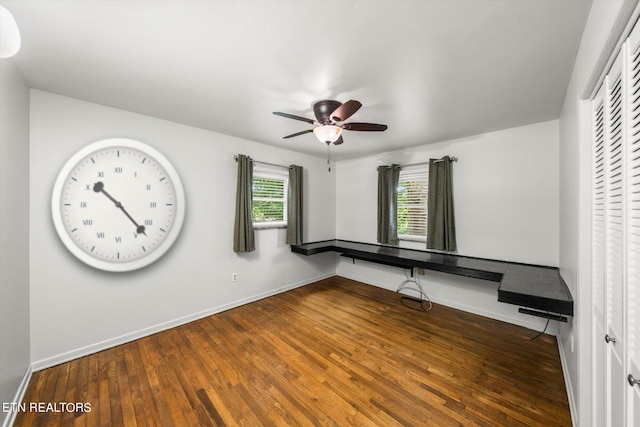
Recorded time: 10:23
